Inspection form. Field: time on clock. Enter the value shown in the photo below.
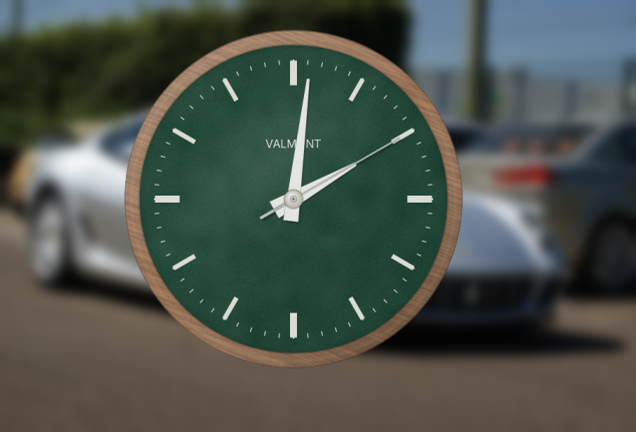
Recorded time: 2:01:10
